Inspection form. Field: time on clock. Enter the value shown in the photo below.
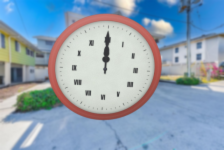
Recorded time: 12:00
